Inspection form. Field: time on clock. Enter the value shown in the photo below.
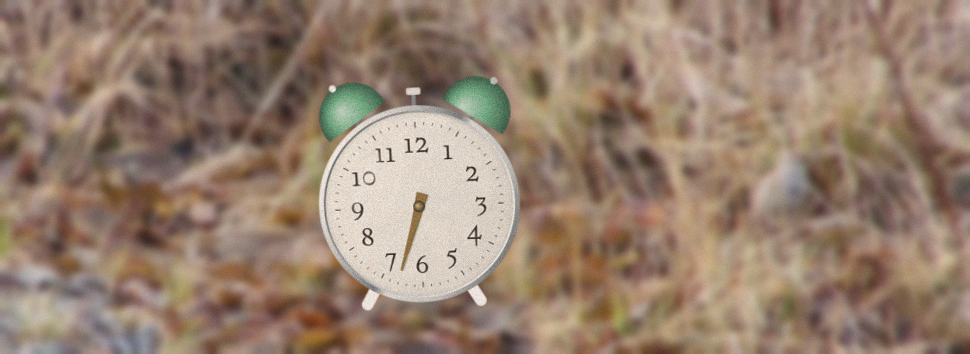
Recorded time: 6:33
